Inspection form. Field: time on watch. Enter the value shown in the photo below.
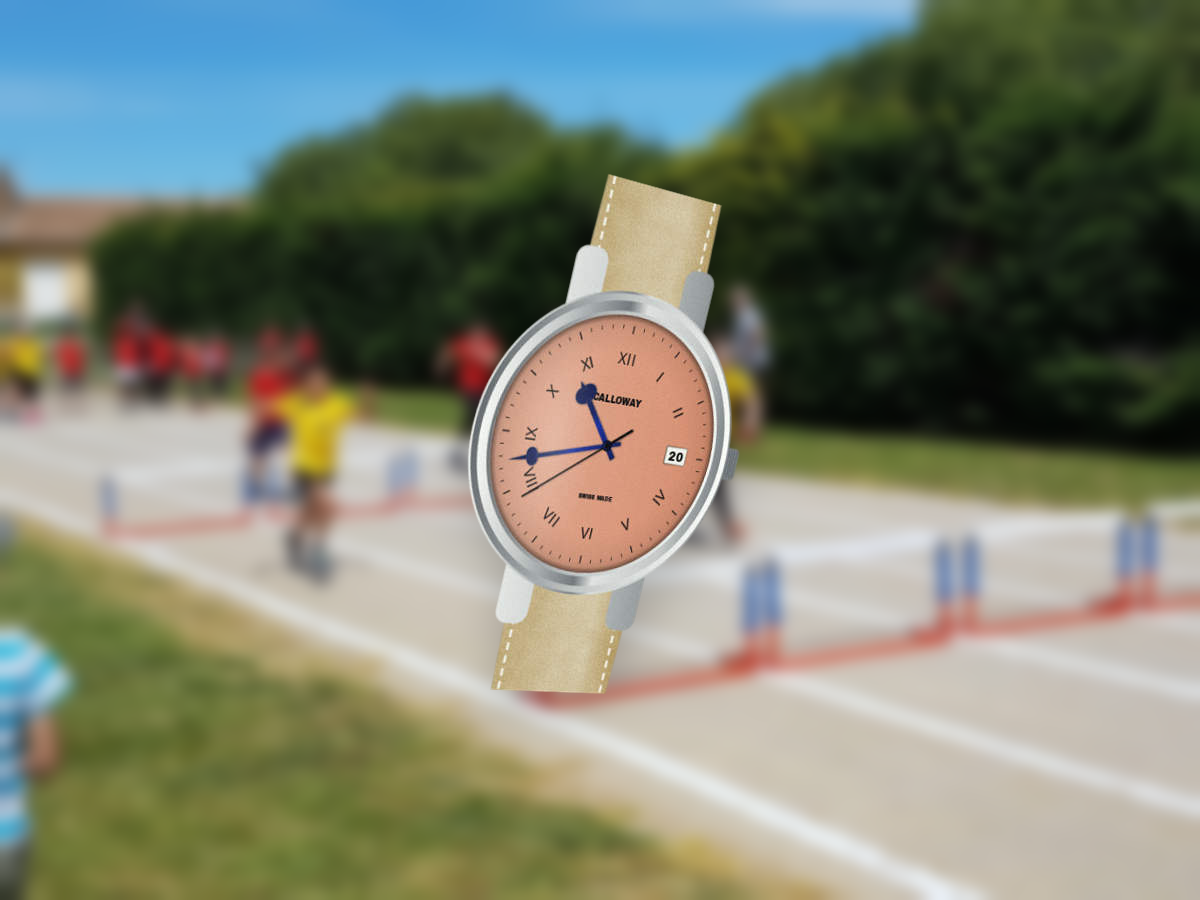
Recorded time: 10:42:39
